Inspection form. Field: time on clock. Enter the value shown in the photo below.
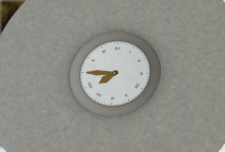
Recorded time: 7:45
